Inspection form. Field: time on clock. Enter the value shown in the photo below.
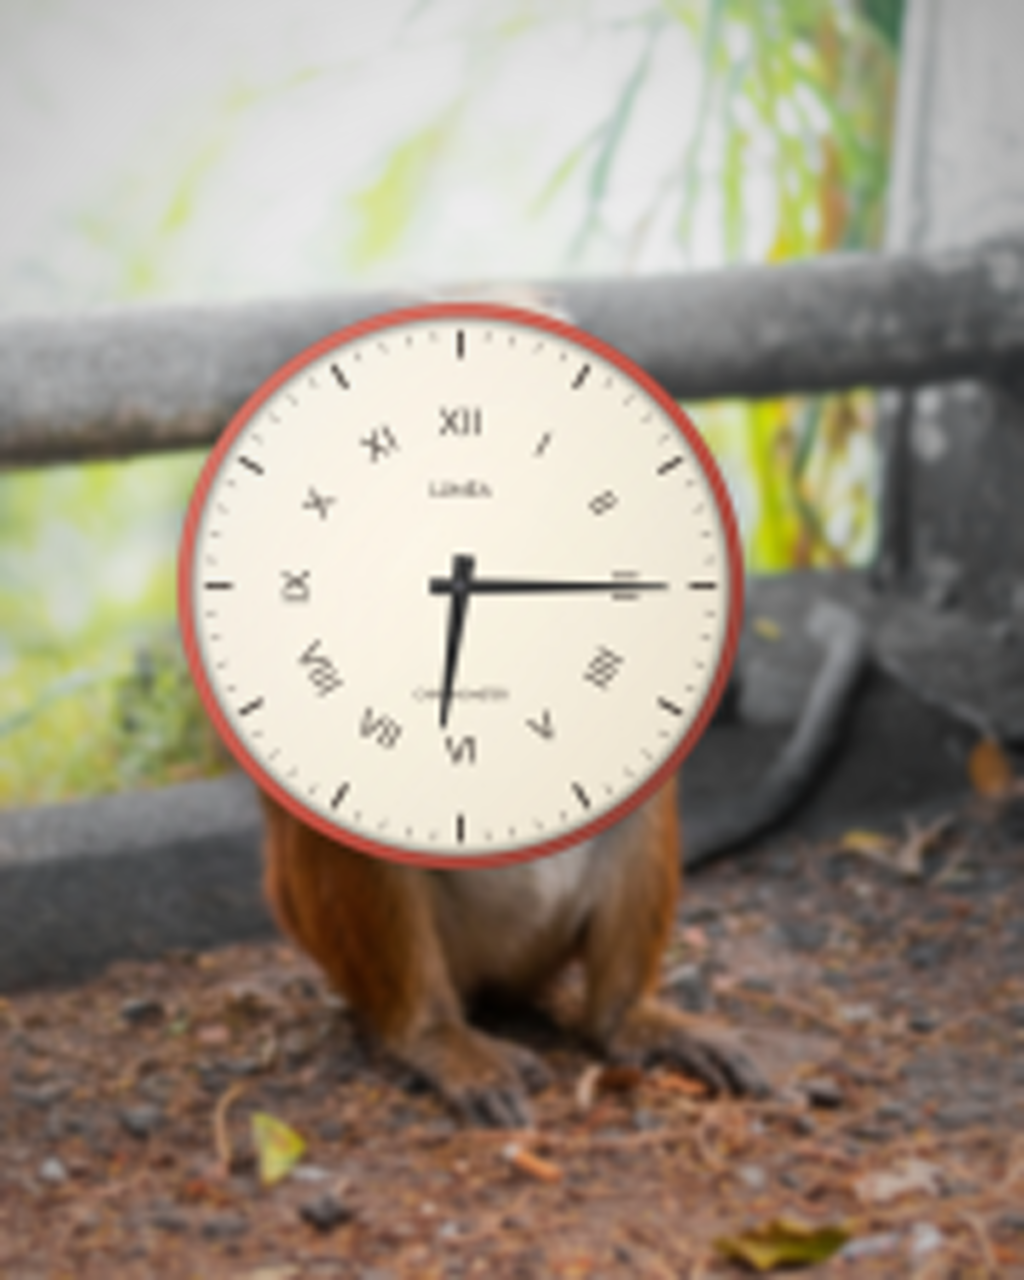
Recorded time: 6:15
